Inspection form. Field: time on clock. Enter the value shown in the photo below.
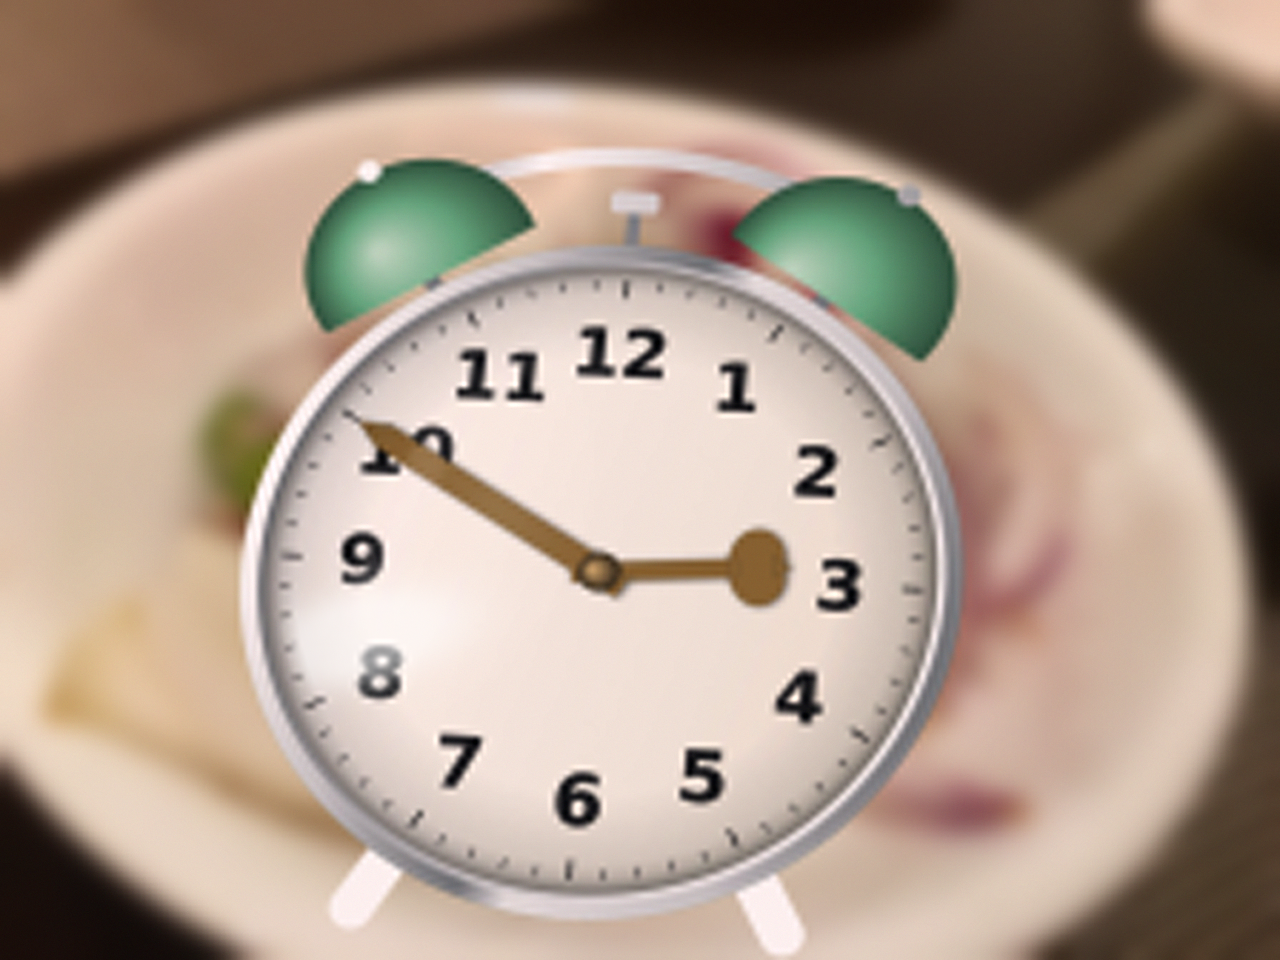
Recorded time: 2:50
